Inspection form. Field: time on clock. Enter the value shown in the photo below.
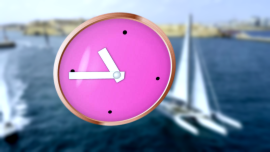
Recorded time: 10:44
